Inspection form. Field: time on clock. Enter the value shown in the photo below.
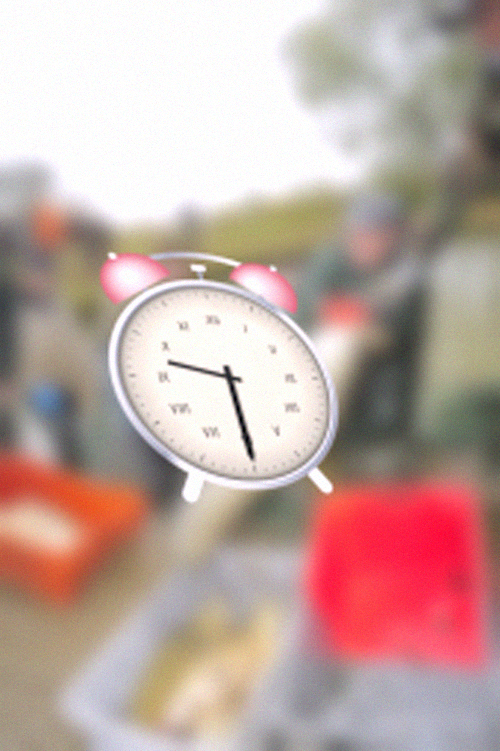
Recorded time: 9:30
